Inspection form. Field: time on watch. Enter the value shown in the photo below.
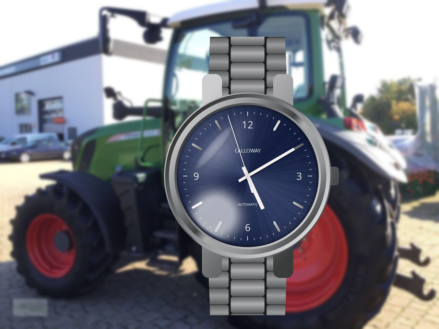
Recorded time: 5:09:57
